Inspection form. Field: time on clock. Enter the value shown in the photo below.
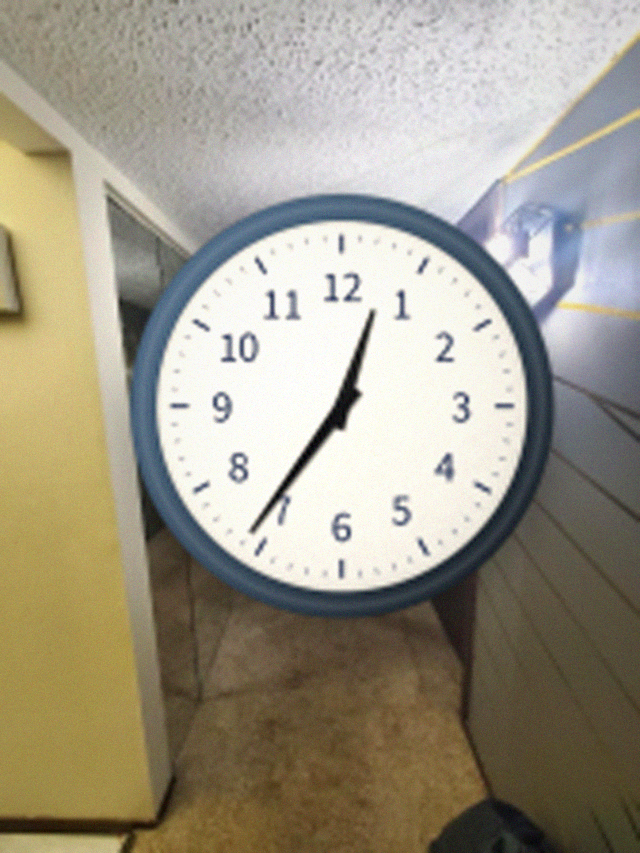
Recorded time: 12:36
